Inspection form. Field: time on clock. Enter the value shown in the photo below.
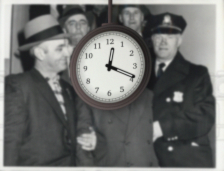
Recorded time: 12:19
